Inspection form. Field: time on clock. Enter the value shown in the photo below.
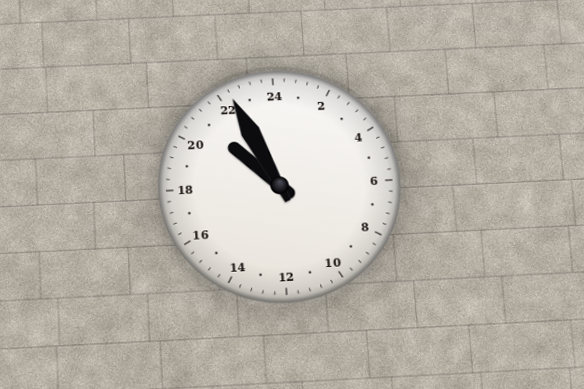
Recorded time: 20:56
